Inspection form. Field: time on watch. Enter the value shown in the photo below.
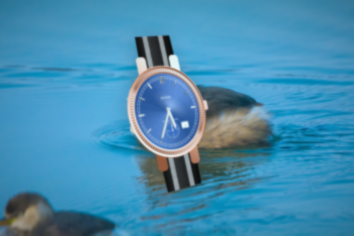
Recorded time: 5:35
